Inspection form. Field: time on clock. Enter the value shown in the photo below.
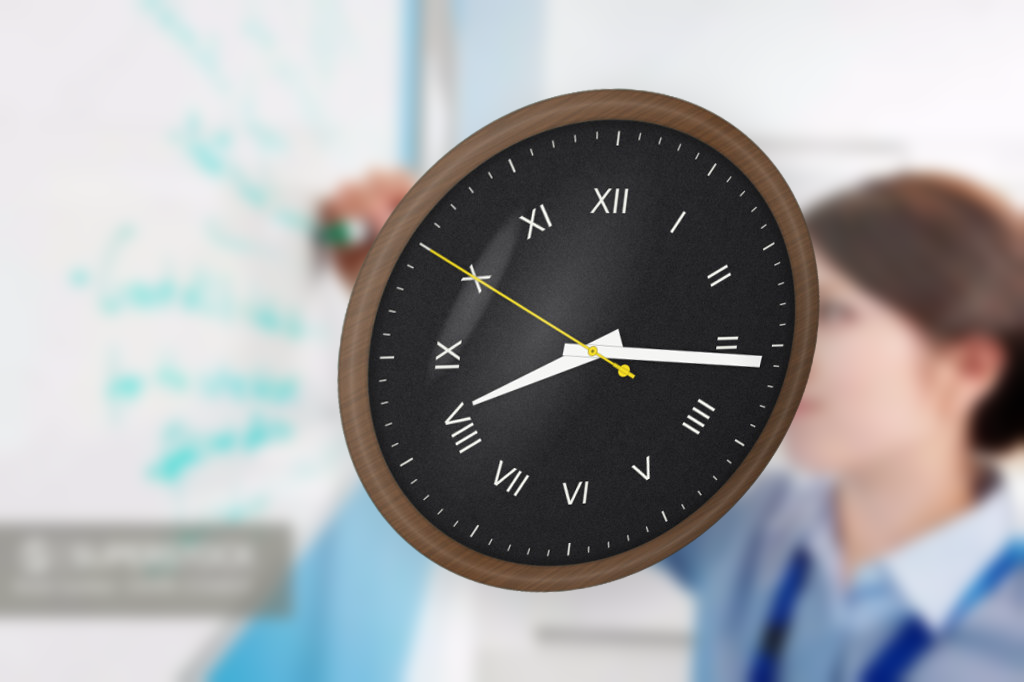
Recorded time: 8:15:50
